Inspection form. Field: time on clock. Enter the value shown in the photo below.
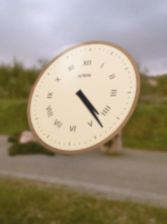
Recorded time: 4:23
